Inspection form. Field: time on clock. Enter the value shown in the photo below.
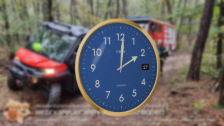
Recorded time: 2:01
